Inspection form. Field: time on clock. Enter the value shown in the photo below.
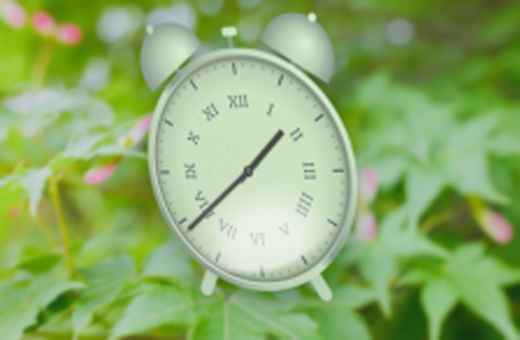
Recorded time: 1:39
